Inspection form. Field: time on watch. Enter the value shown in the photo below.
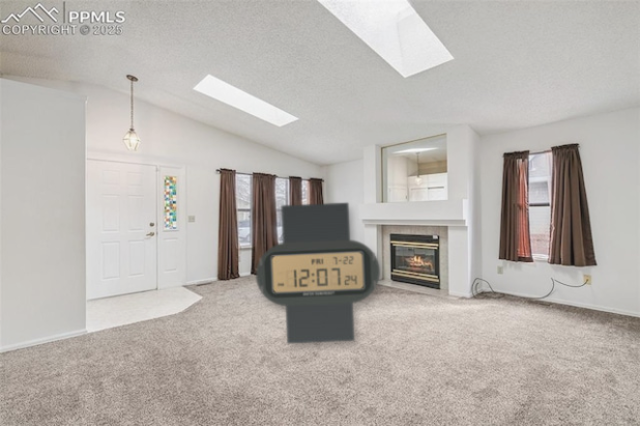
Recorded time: 12:07
